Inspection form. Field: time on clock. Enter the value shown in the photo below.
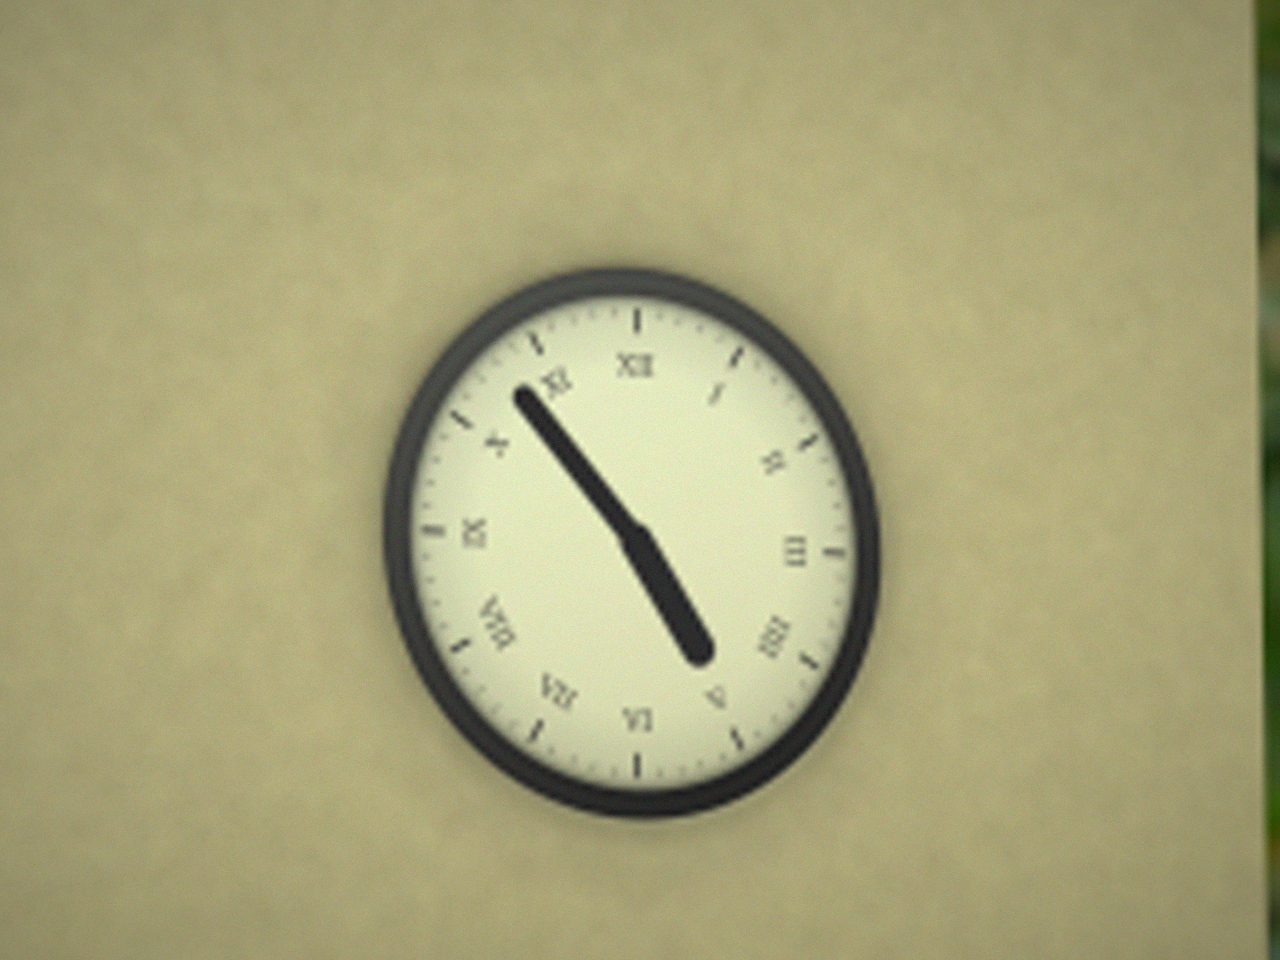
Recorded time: 4:53
